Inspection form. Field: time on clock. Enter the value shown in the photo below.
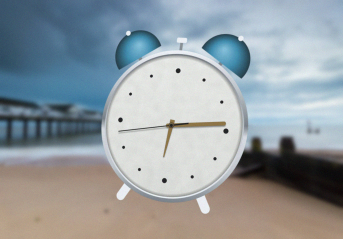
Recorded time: 6:13:43
